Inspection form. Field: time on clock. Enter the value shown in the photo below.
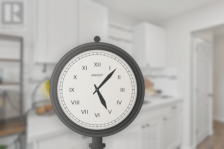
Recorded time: 5:07
